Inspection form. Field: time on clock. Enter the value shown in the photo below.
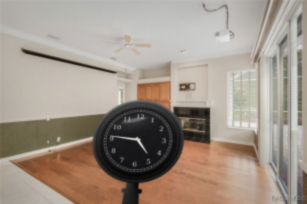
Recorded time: 4:46
